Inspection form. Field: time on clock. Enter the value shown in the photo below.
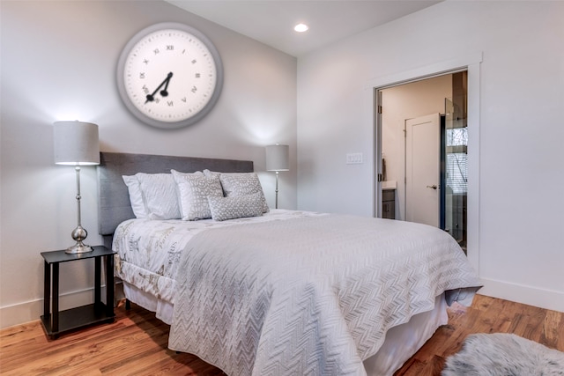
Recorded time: 6:37
